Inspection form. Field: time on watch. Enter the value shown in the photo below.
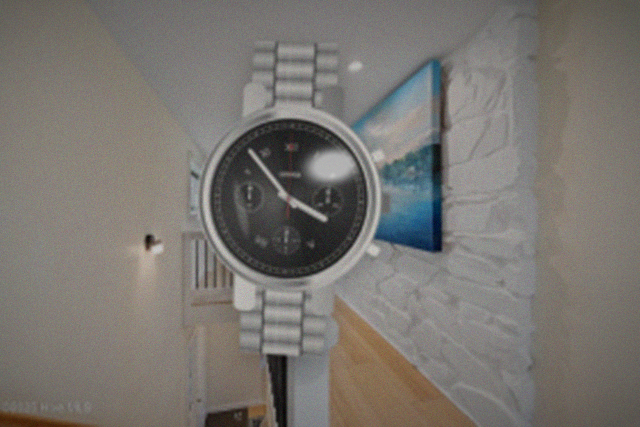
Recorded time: 3:53
